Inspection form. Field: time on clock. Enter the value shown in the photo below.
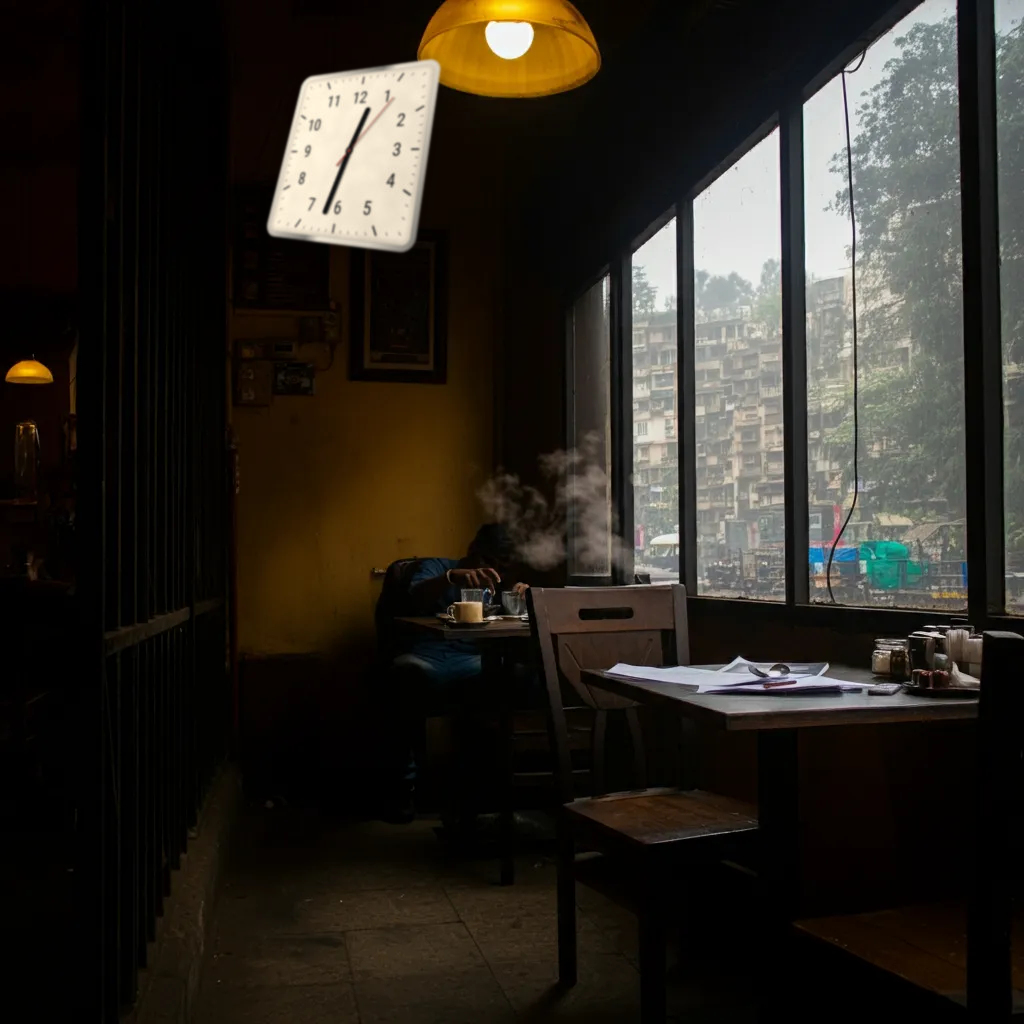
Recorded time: 12:32:06
